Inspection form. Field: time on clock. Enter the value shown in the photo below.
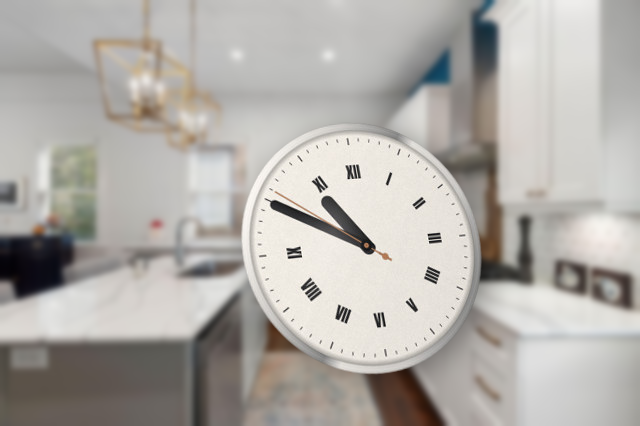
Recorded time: 10:49:51
